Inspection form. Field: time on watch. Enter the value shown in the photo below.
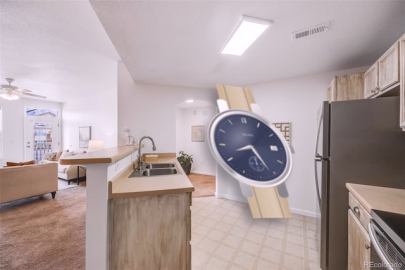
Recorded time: 8:26
